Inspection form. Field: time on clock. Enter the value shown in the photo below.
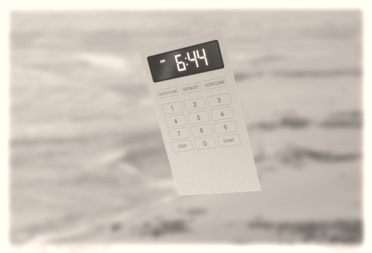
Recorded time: 6:44
